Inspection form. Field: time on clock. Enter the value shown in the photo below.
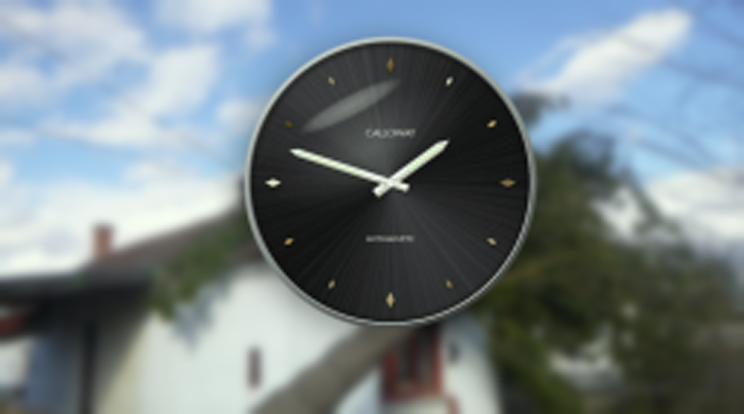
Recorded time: 1:48
